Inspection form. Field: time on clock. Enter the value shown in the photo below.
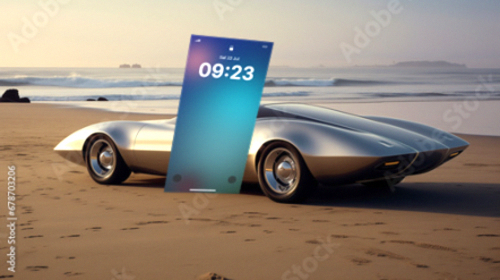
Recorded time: 9:23
